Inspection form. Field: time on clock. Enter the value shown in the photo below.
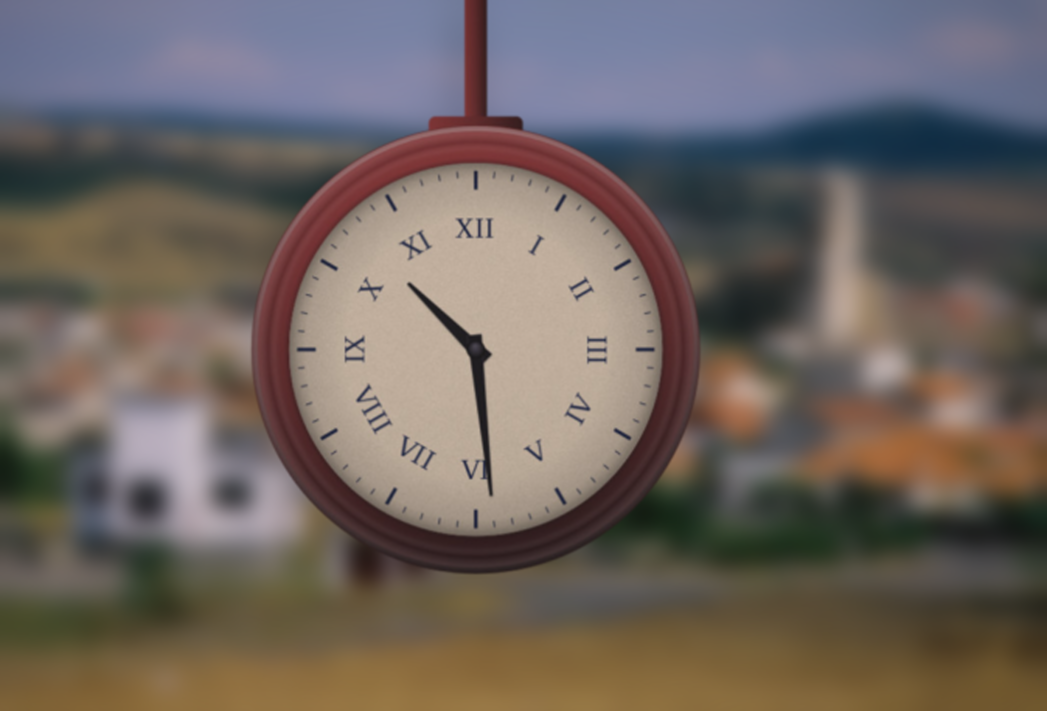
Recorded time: 10:29
